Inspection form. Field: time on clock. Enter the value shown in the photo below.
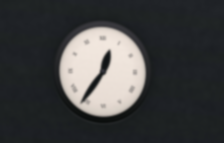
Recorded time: 12:36
